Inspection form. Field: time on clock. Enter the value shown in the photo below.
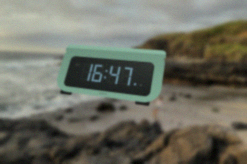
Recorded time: 16:47
